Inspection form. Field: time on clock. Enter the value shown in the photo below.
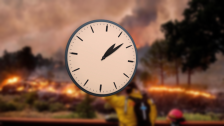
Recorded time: 1:08
